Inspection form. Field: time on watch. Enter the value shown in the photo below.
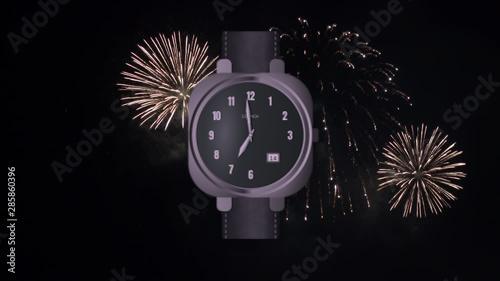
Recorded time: 6:59
